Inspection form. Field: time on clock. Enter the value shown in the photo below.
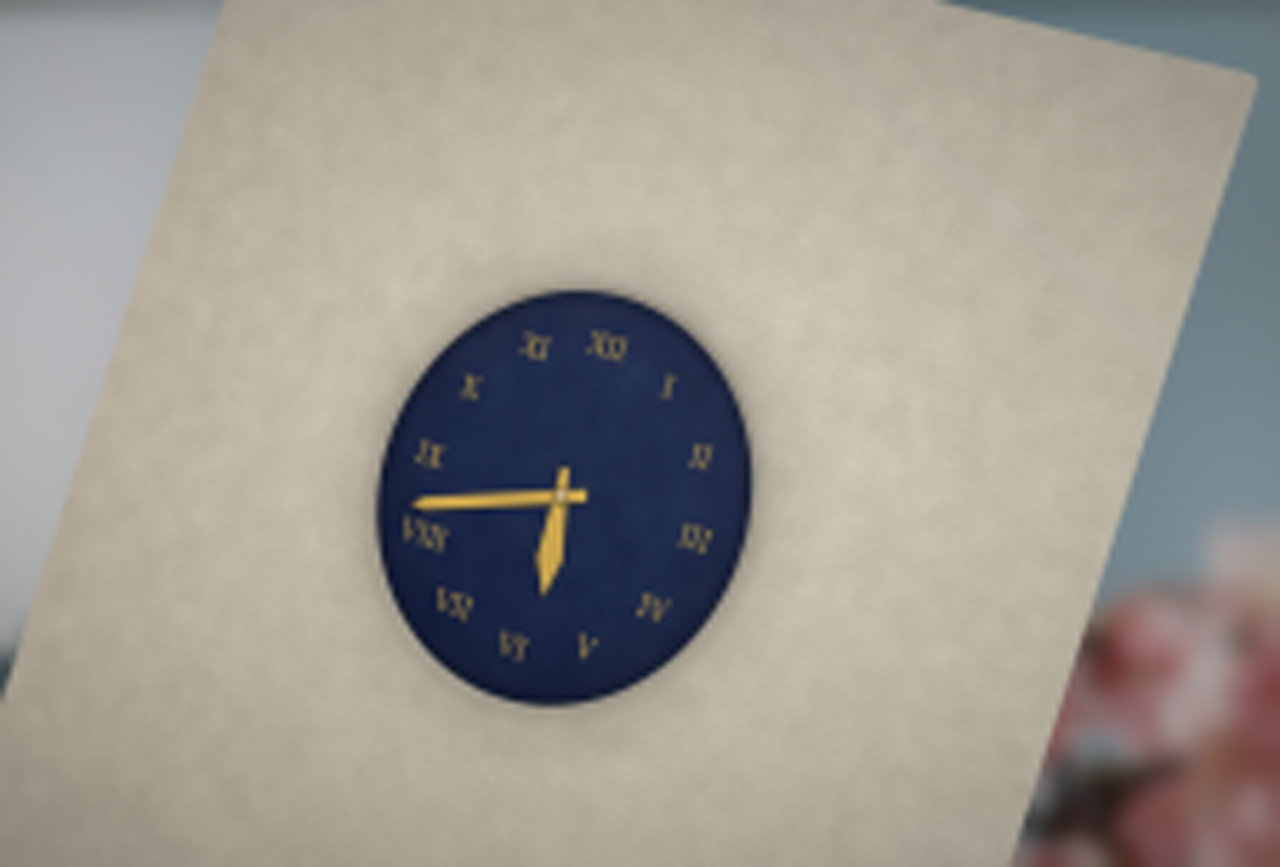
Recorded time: 5:42
